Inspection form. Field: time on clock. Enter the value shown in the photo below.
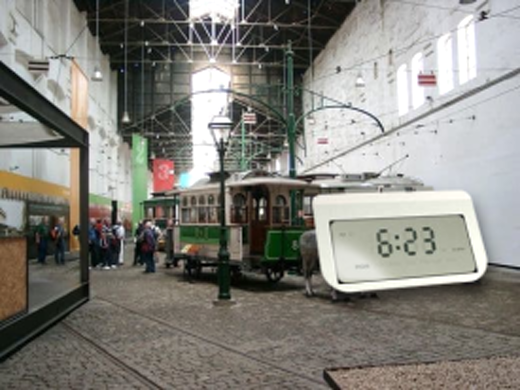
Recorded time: 6:23
